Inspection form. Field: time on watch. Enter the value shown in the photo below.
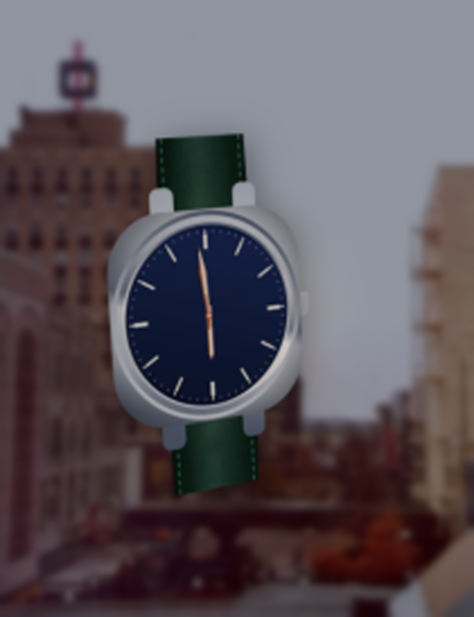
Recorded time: 5:59
